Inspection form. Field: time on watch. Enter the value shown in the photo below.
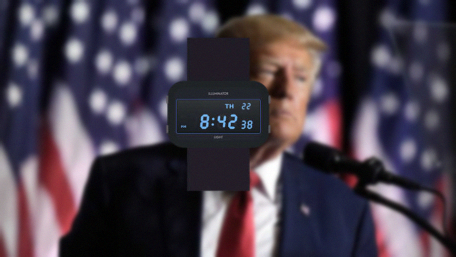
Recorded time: 8:42:38
